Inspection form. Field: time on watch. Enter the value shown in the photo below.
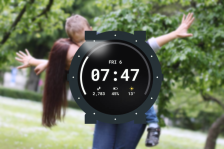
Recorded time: 7:47
